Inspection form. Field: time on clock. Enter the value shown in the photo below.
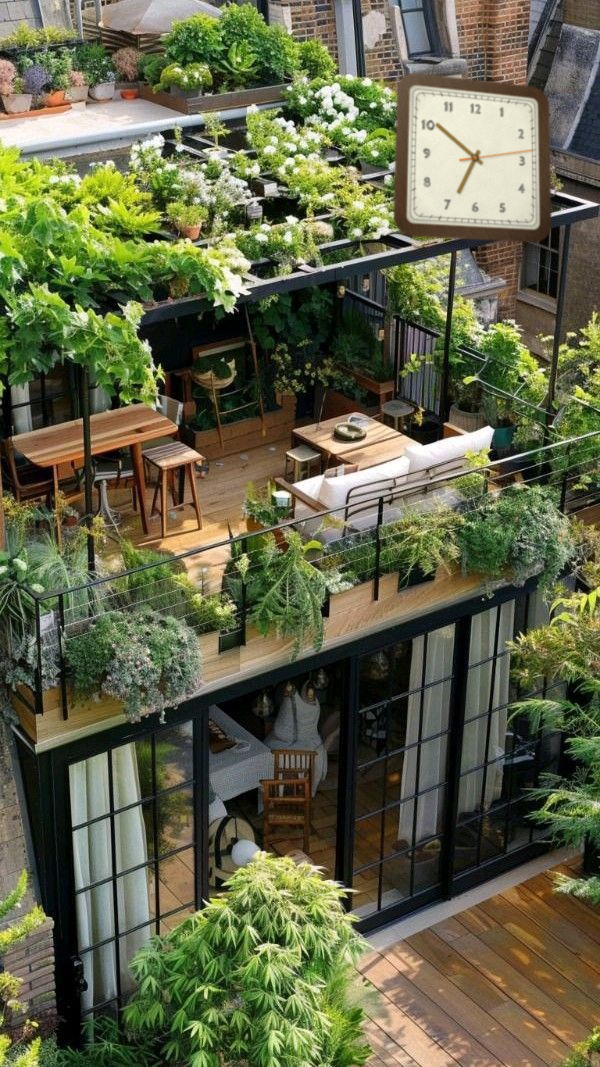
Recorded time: 6:51:13
